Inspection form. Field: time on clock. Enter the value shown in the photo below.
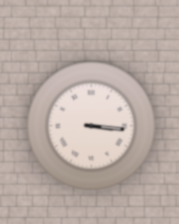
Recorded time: 3:16
